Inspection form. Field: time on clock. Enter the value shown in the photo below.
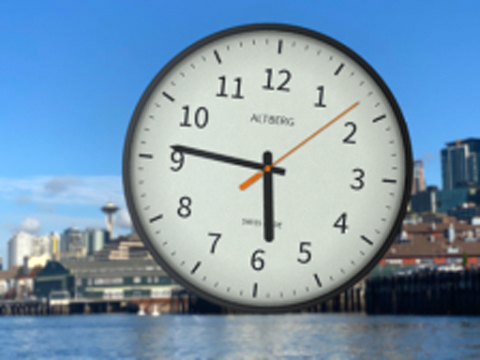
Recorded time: 5:46:08
